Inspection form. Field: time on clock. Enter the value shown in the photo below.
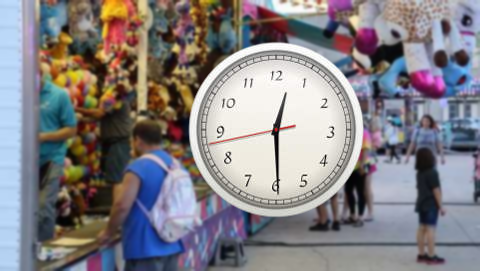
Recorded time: 12:29:43
